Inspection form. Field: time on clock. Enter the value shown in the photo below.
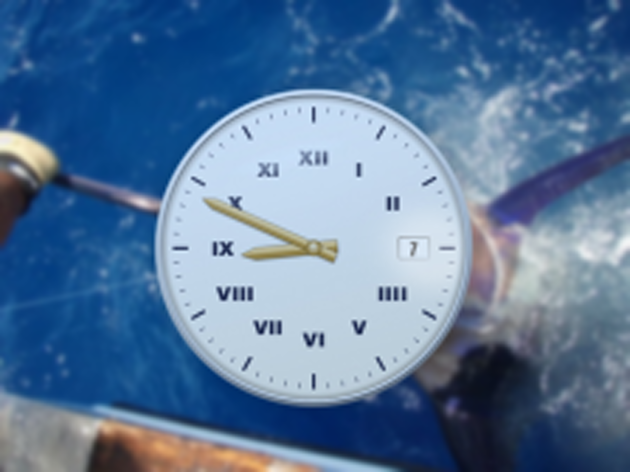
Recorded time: 8:49
